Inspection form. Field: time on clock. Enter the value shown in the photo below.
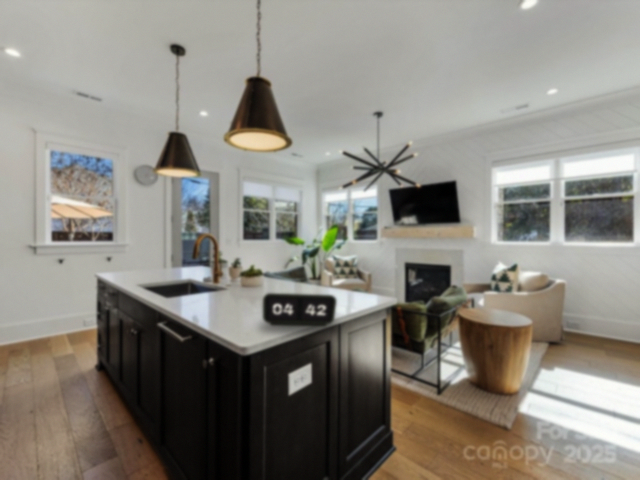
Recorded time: 4:42
